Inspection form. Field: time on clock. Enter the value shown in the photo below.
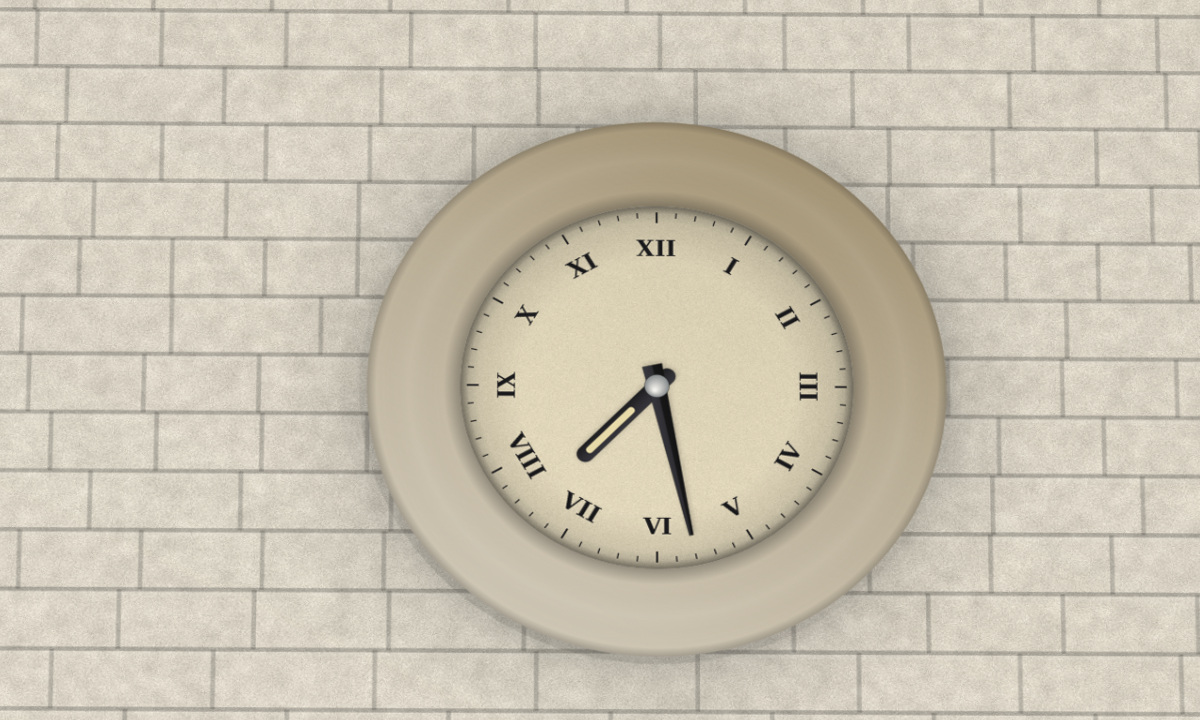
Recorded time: 7:28
